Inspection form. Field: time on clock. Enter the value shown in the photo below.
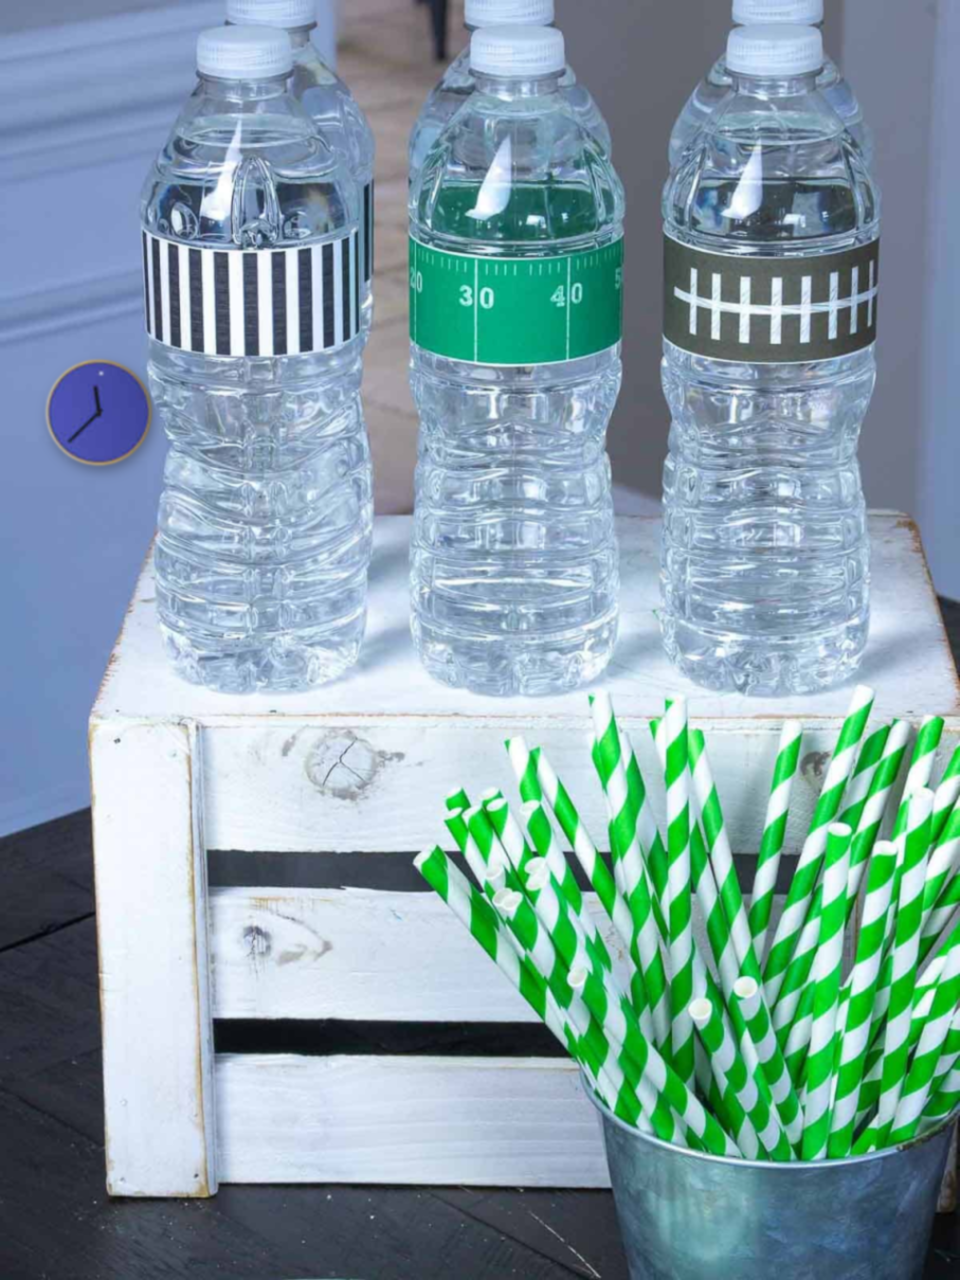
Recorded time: 11:37
